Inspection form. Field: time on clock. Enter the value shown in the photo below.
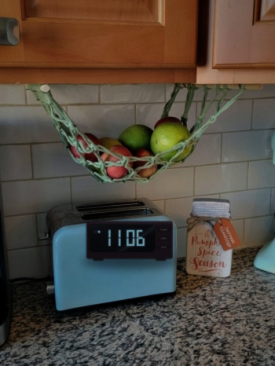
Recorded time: 11:06
